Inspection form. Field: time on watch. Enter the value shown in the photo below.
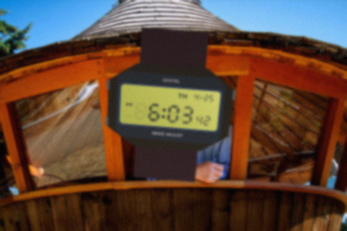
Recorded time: 6:03
